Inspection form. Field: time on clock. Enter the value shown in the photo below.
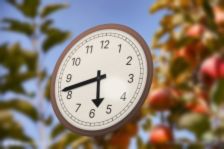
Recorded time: 5:42
